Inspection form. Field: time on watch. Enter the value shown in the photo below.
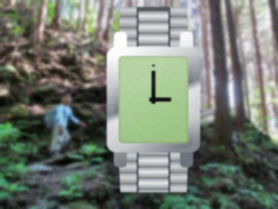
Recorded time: 3:00
